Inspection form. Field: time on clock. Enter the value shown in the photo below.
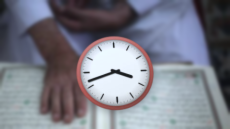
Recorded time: 3:42
